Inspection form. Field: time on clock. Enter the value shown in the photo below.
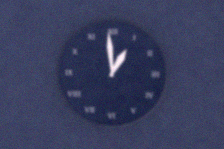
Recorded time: 12:59
